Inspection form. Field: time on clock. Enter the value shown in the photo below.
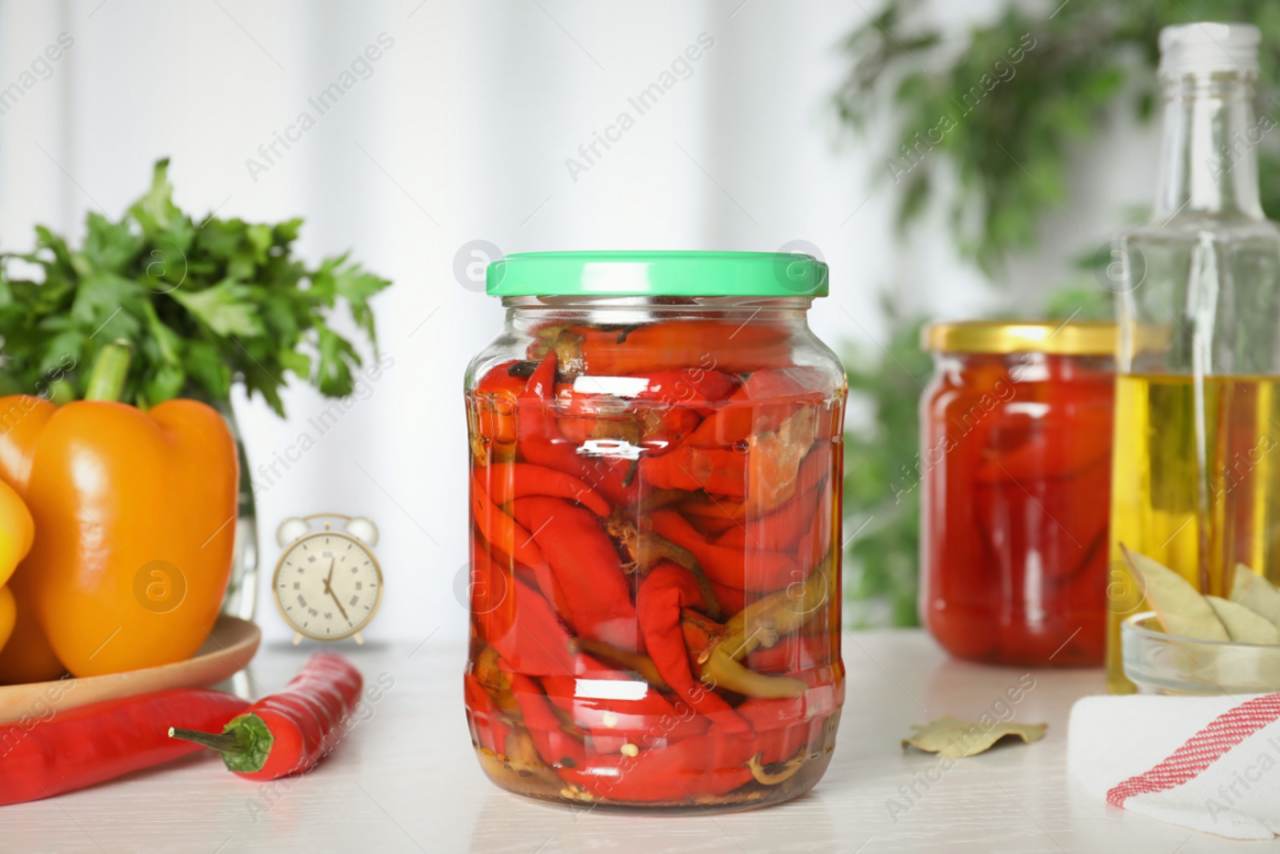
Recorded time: 12:25
